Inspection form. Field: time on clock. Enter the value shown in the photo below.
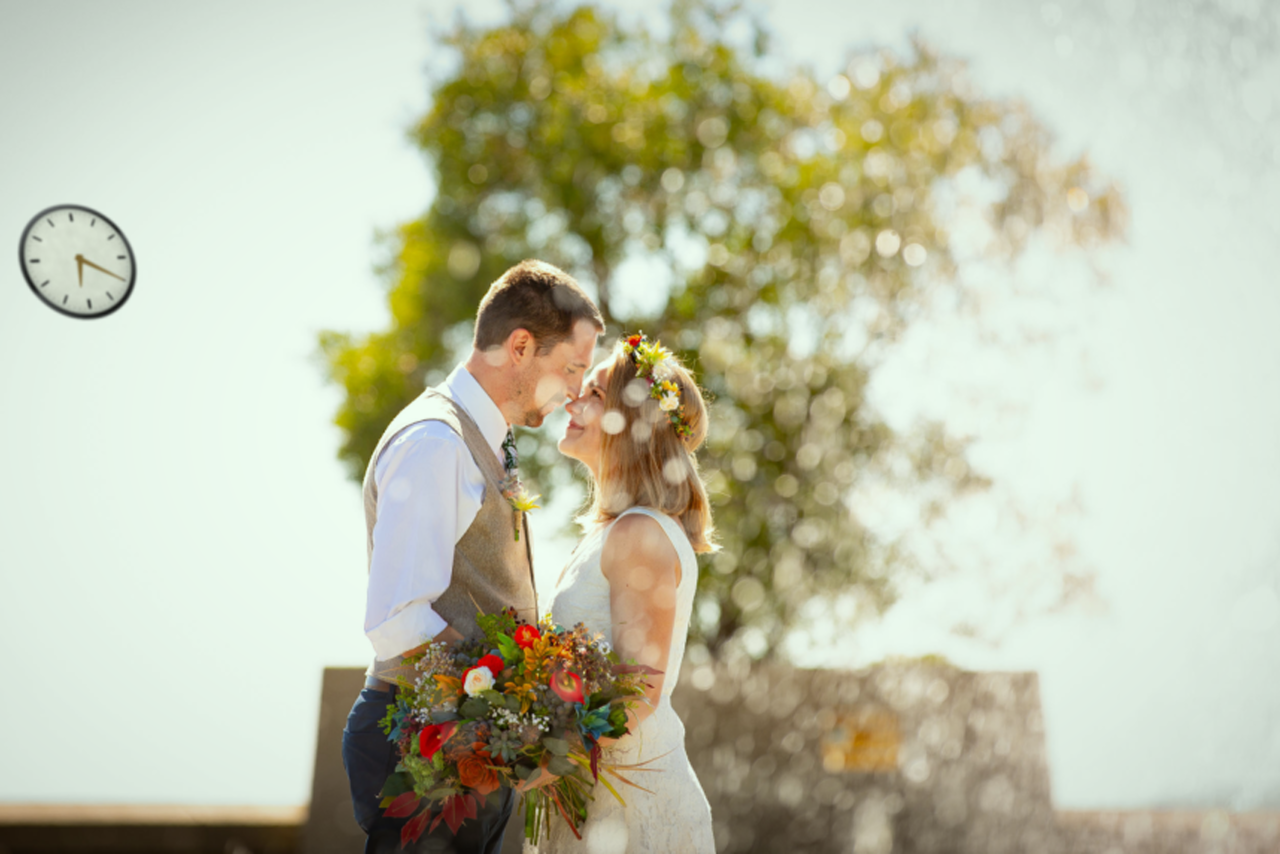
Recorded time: 6:20
